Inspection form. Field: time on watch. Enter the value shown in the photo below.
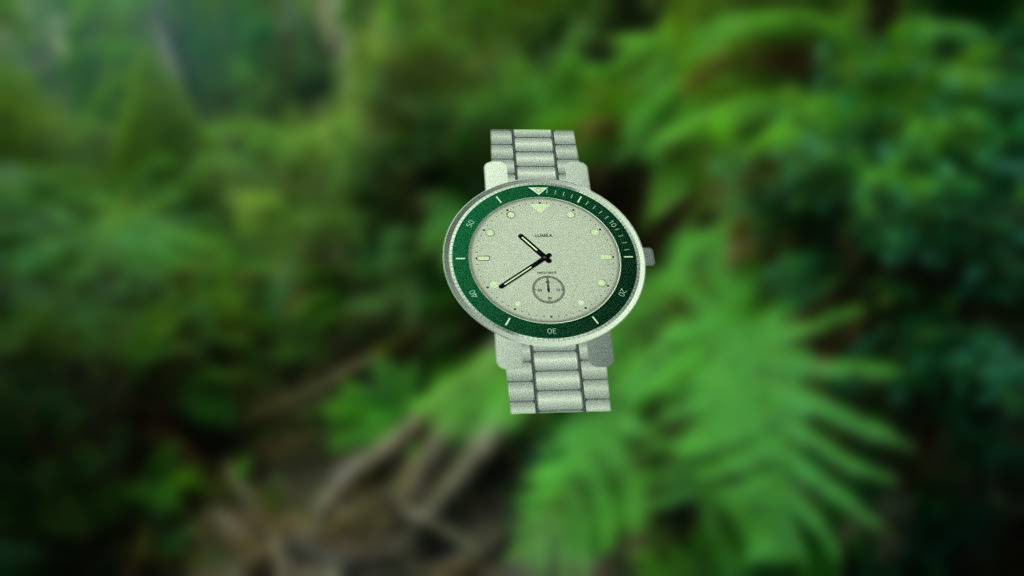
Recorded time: 10:39
